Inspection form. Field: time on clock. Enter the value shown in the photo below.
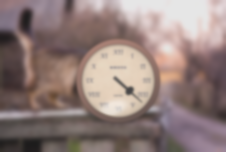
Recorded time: 4:22
